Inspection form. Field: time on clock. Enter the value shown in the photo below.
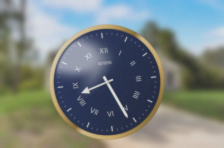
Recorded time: 8:26
